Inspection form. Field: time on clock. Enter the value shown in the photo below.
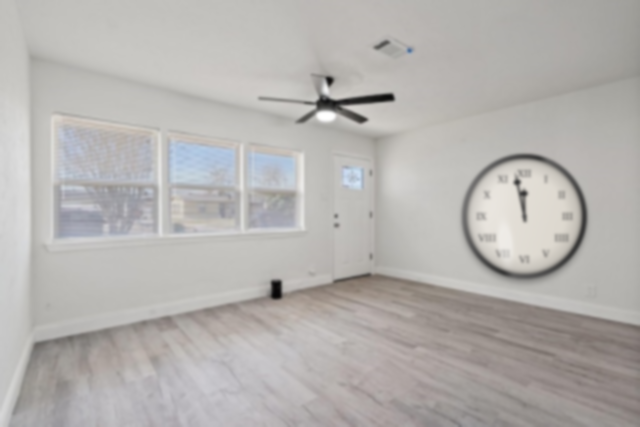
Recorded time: 11:58
